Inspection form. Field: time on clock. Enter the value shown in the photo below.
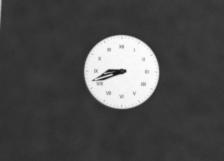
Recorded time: 8:42
